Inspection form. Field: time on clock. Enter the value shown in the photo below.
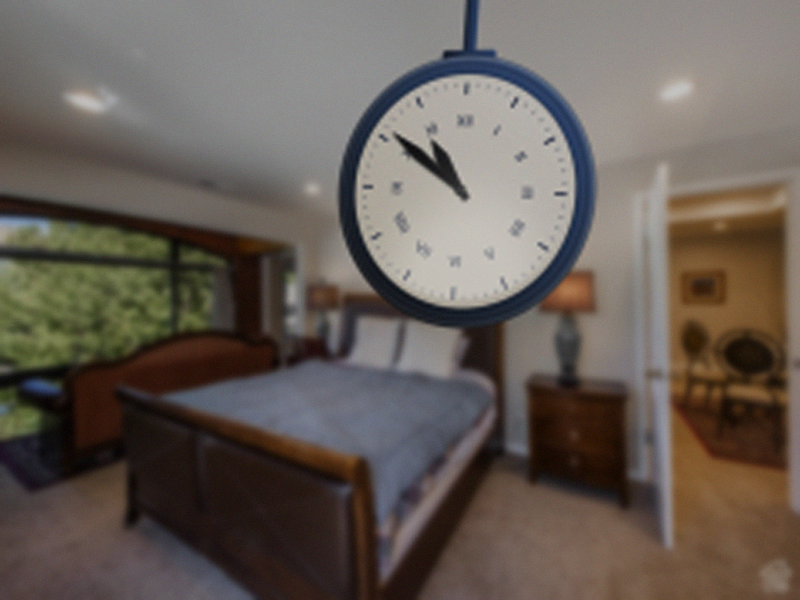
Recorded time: 10:51
